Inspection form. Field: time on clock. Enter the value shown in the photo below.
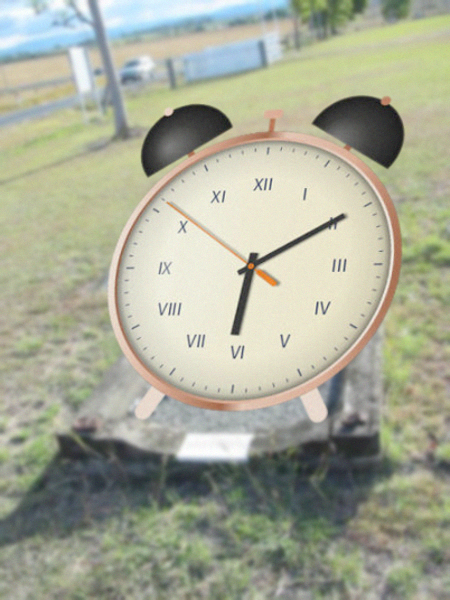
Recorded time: 6:09:51
